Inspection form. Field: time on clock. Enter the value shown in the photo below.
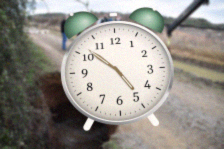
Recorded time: 4:52
